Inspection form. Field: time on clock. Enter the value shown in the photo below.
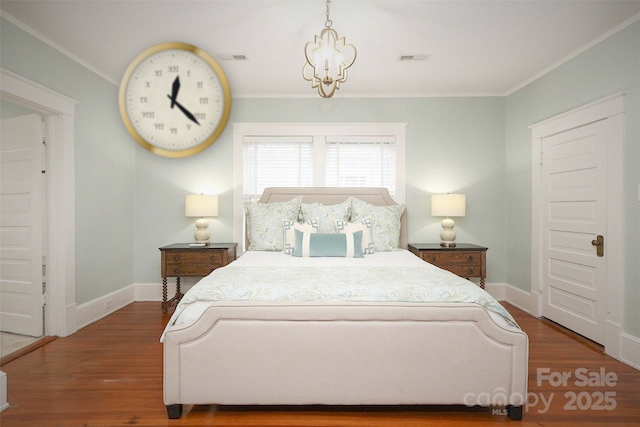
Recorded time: 12:22
